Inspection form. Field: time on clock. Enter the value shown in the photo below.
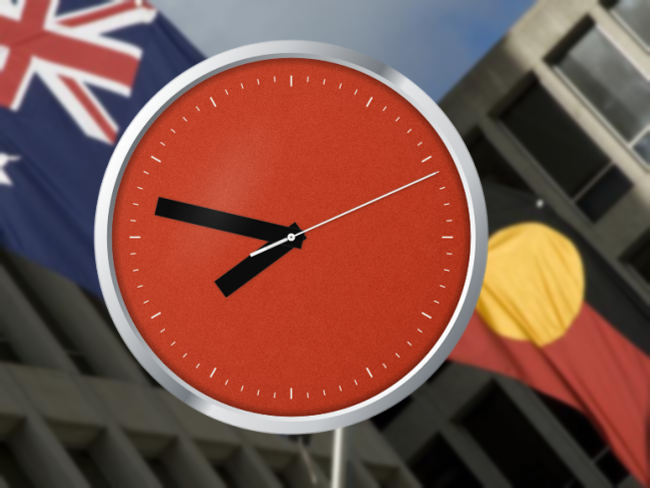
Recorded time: 7:47:11
